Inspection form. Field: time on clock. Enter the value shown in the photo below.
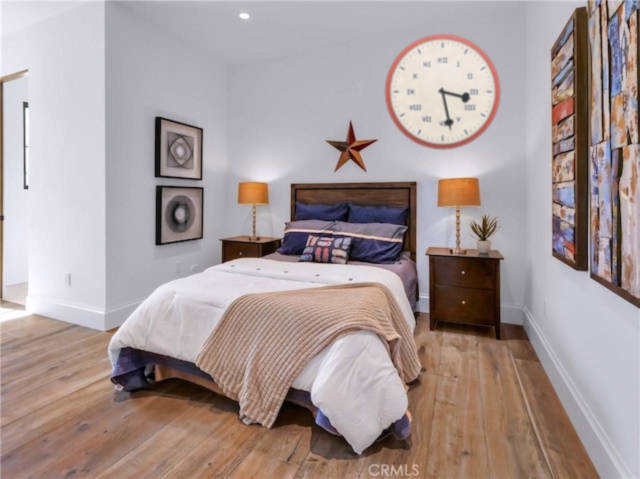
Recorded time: 3:28
